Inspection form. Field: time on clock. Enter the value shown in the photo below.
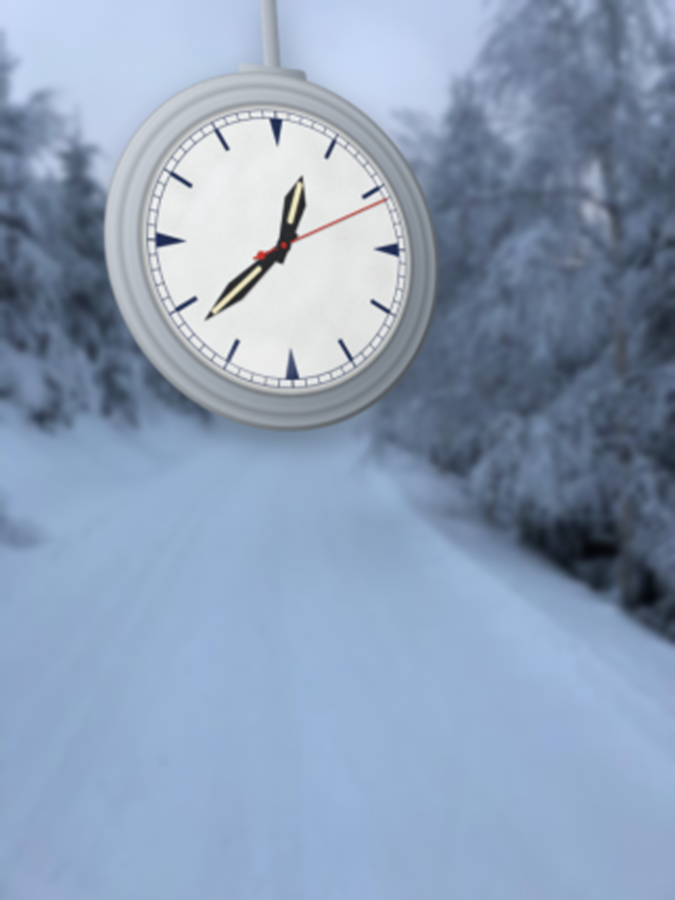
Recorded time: 12:38:11
